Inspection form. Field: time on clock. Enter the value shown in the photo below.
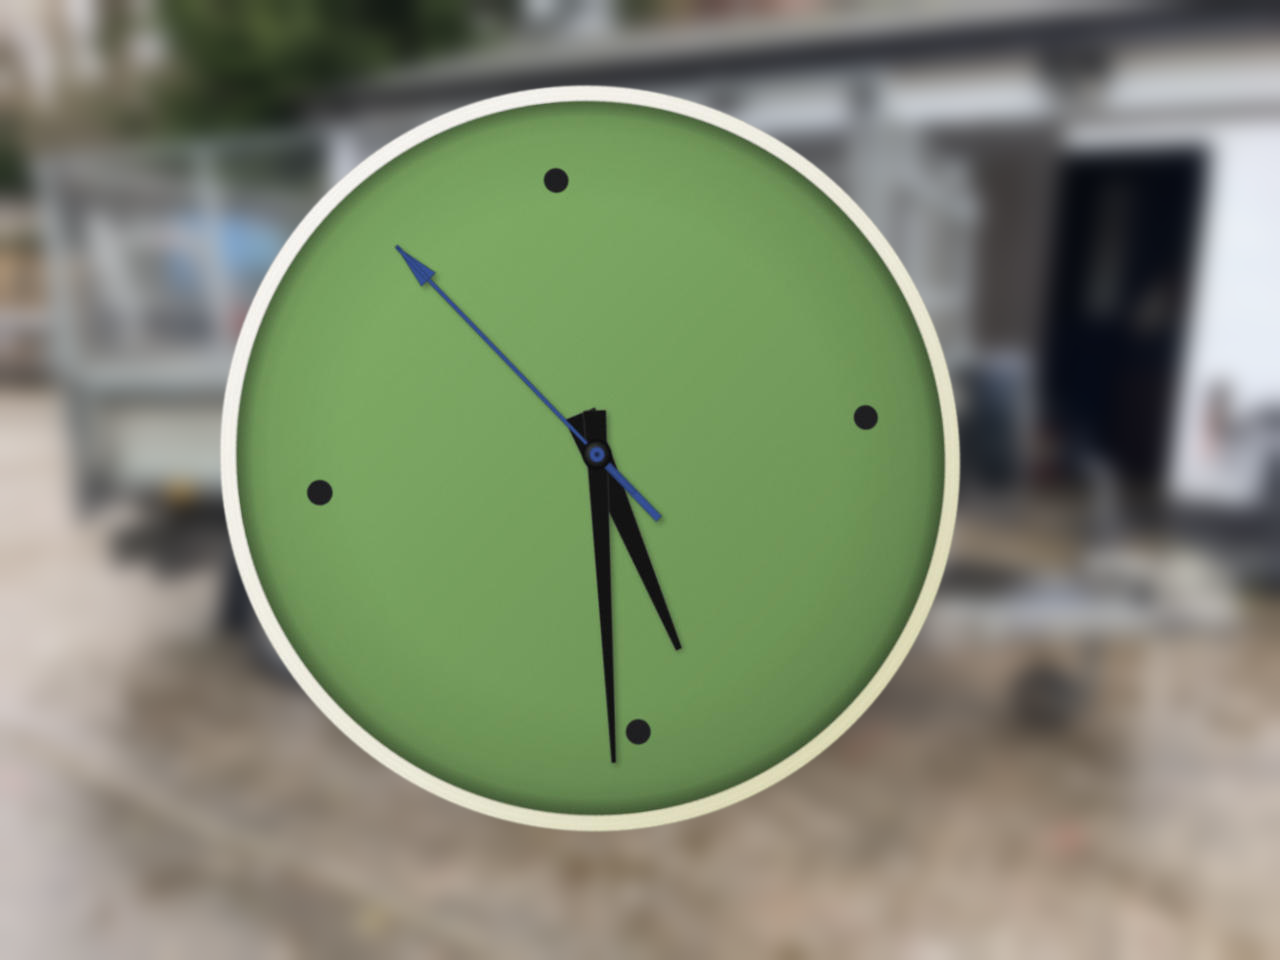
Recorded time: 5:30:54
